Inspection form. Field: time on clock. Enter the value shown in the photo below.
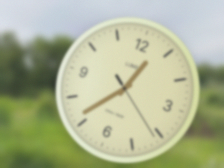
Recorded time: 12:36:21
